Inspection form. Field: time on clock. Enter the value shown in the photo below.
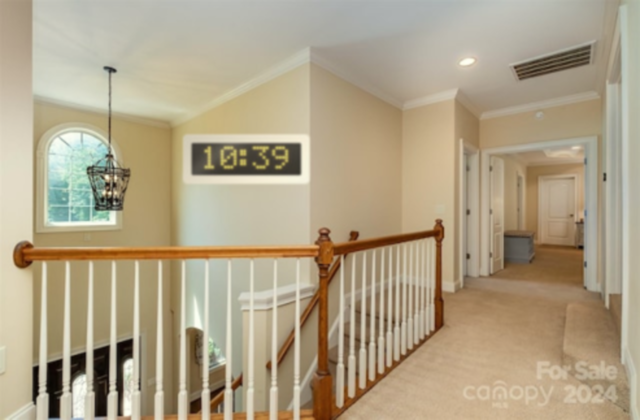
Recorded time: 10:39
